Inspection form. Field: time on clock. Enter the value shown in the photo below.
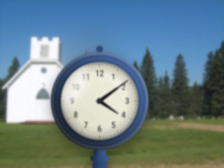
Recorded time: 4:09
